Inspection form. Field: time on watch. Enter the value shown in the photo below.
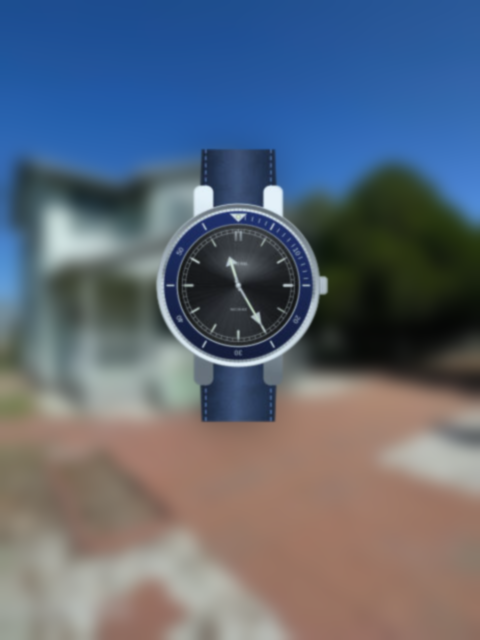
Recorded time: 11:25
